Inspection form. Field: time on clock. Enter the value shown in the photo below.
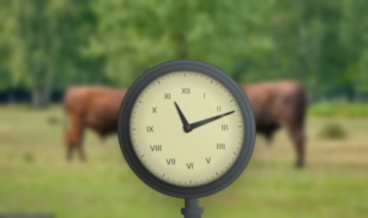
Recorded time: 11:12
